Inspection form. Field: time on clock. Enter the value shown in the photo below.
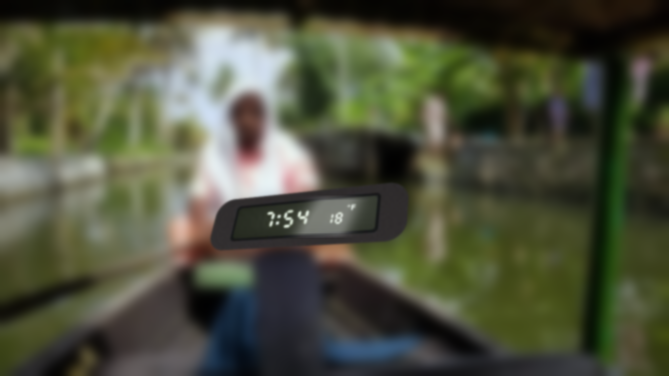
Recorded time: 7:54
